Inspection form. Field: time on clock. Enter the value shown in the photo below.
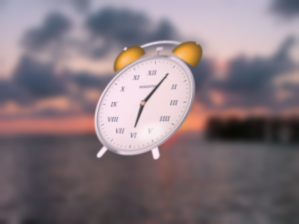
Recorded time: 6:05
